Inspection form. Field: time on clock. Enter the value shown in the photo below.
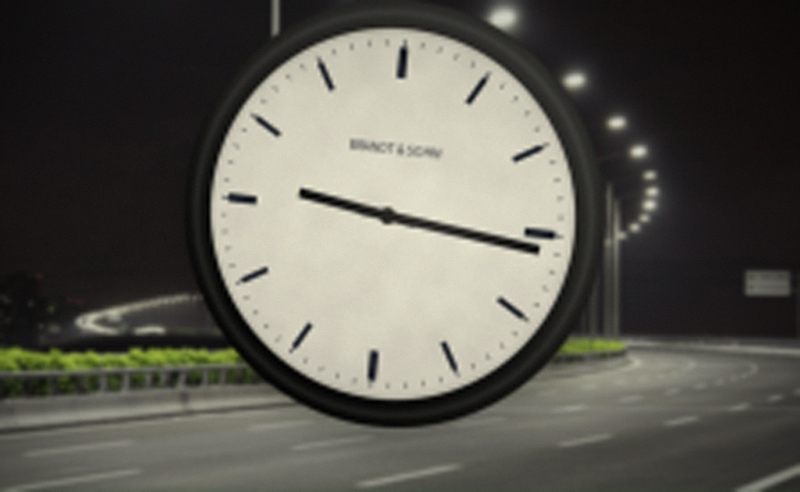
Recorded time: 9:16
